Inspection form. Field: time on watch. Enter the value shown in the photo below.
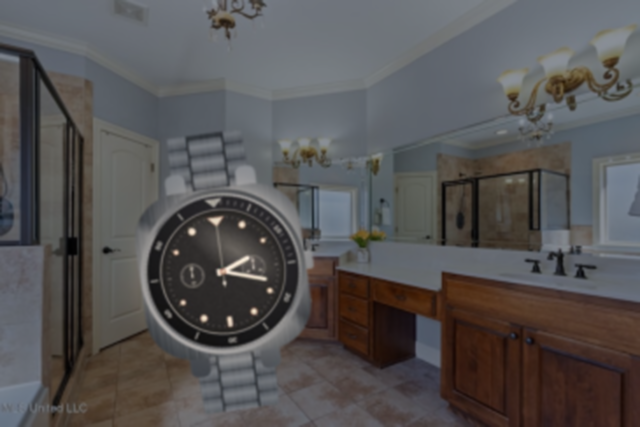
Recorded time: 2:18
